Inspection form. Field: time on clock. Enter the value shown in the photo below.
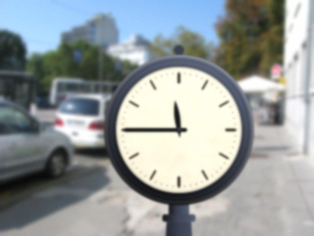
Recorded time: 11:45
